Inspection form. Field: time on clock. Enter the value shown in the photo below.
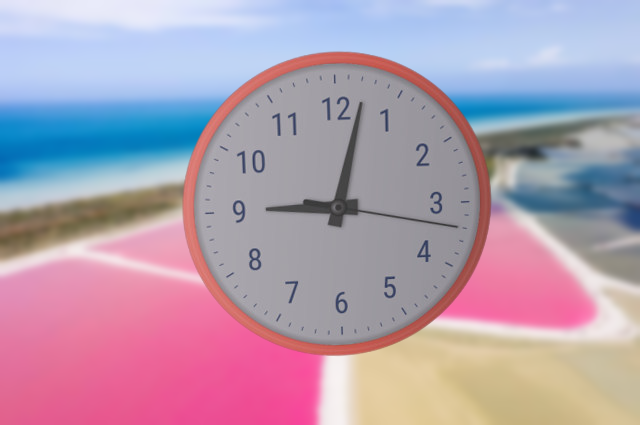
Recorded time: 9:02:17
